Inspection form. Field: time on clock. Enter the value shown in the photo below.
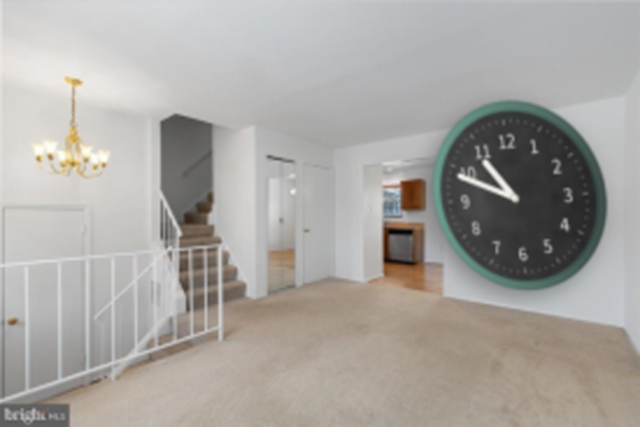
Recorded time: 10:49
